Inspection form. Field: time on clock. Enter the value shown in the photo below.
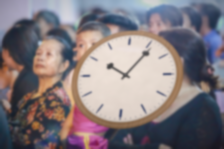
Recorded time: 10:06
